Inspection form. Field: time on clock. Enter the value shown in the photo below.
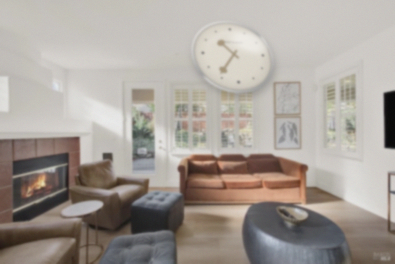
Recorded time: 10:36
